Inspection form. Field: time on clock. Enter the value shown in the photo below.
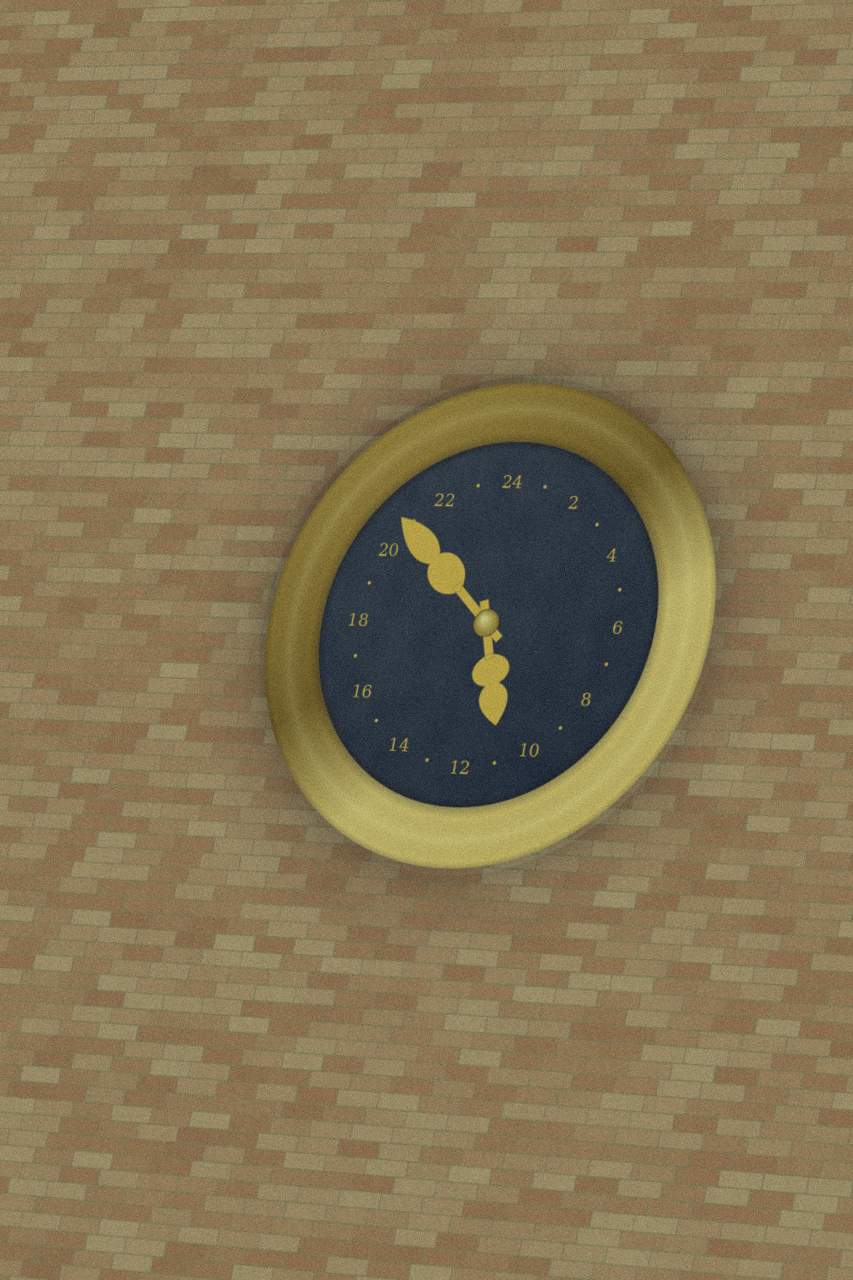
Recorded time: 10:52
